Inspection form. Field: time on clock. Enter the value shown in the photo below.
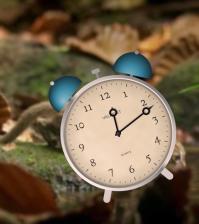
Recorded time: 12:12
